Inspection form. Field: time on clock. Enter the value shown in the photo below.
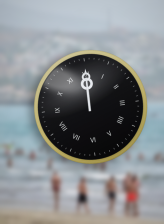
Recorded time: 12:00
